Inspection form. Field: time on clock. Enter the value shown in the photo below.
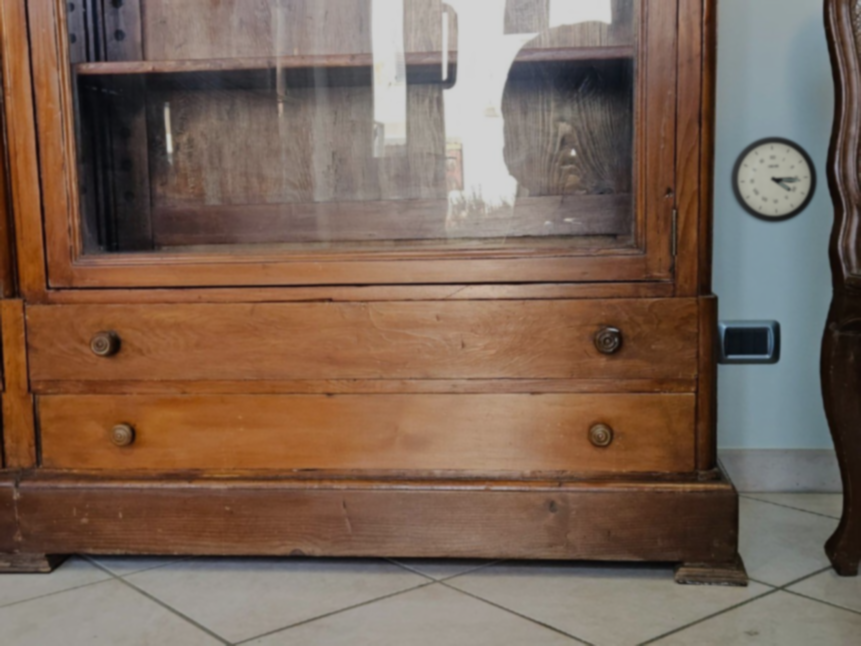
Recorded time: 4:16
